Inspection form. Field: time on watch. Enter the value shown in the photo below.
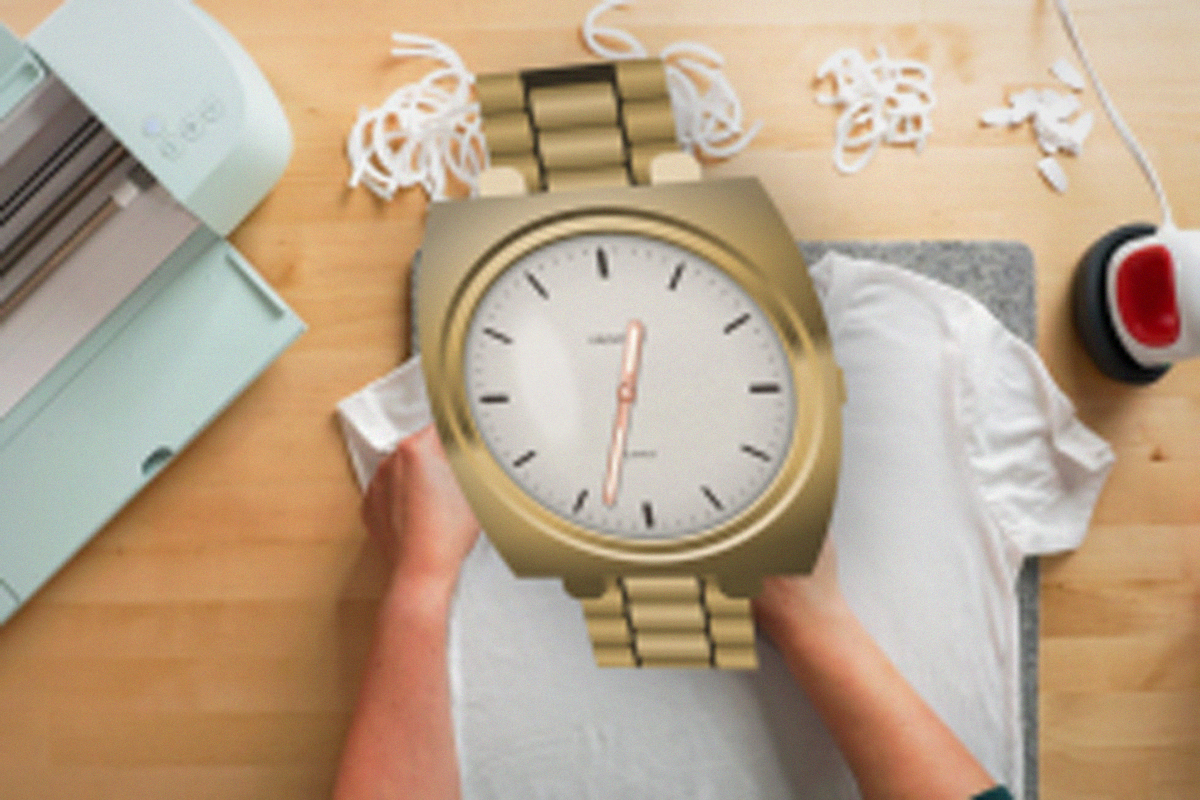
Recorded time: 12:33
